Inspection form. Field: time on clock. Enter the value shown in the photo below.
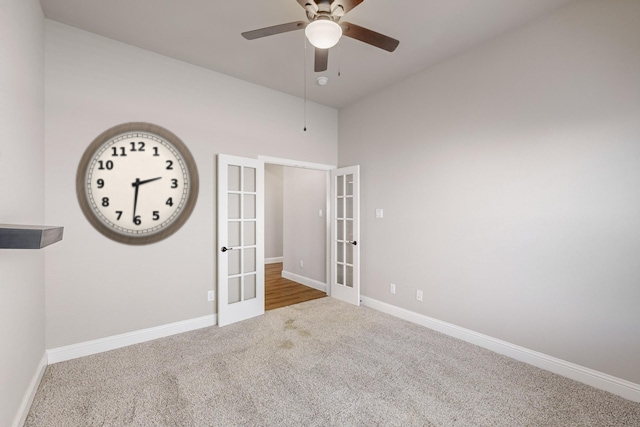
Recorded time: 2:31
